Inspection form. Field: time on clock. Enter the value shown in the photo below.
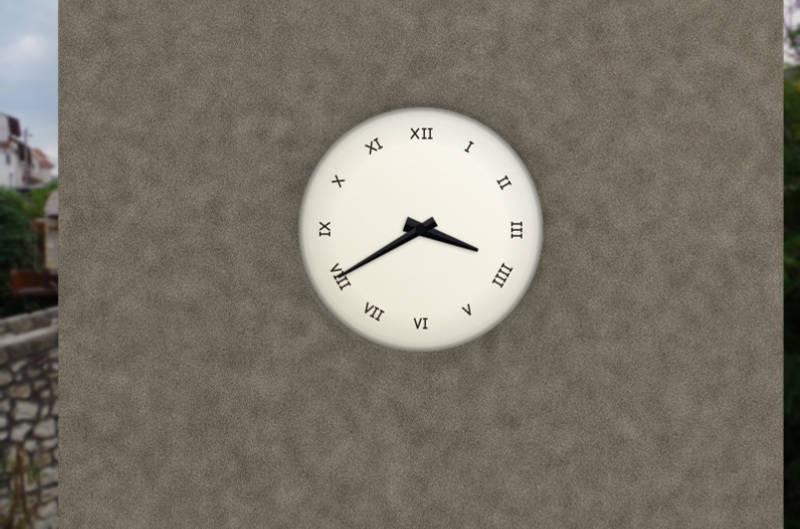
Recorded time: 3:40
